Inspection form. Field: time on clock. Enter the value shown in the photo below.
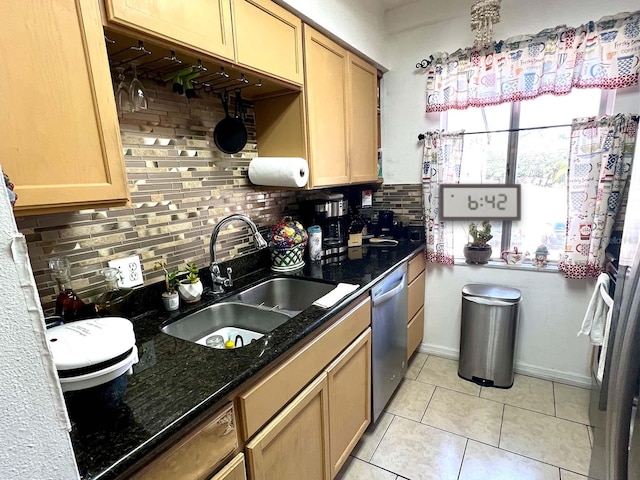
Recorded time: 6:42
